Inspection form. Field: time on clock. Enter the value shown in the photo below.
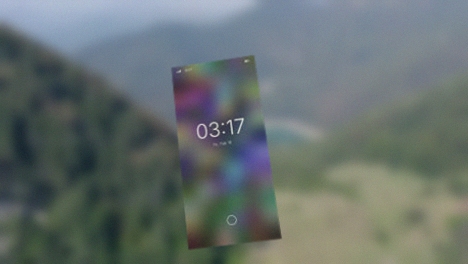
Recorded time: 3:17
